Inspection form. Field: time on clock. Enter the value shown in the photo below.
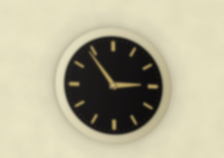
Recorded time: 2:54
